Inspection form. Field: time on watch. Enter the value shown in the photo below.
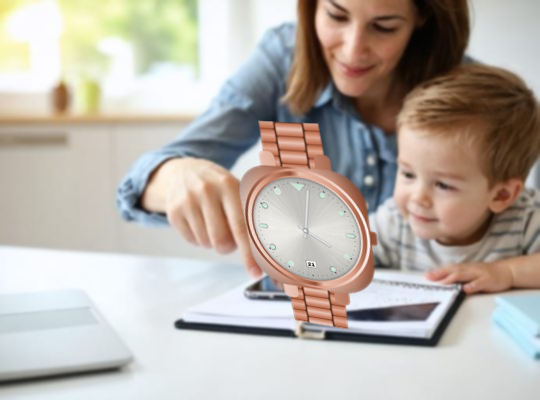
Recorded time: 4:02
